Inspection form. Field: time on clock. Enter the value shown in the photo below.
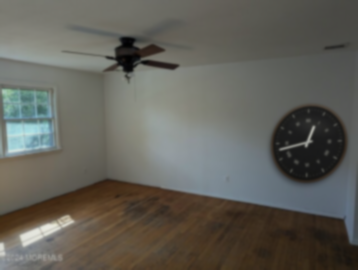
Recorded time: 12:43
